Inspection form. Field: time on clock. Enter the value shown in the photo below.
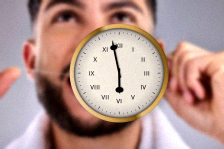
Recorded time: 5:58
